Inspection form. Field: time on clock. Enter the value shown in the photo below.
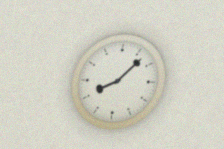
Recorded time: 8:07
